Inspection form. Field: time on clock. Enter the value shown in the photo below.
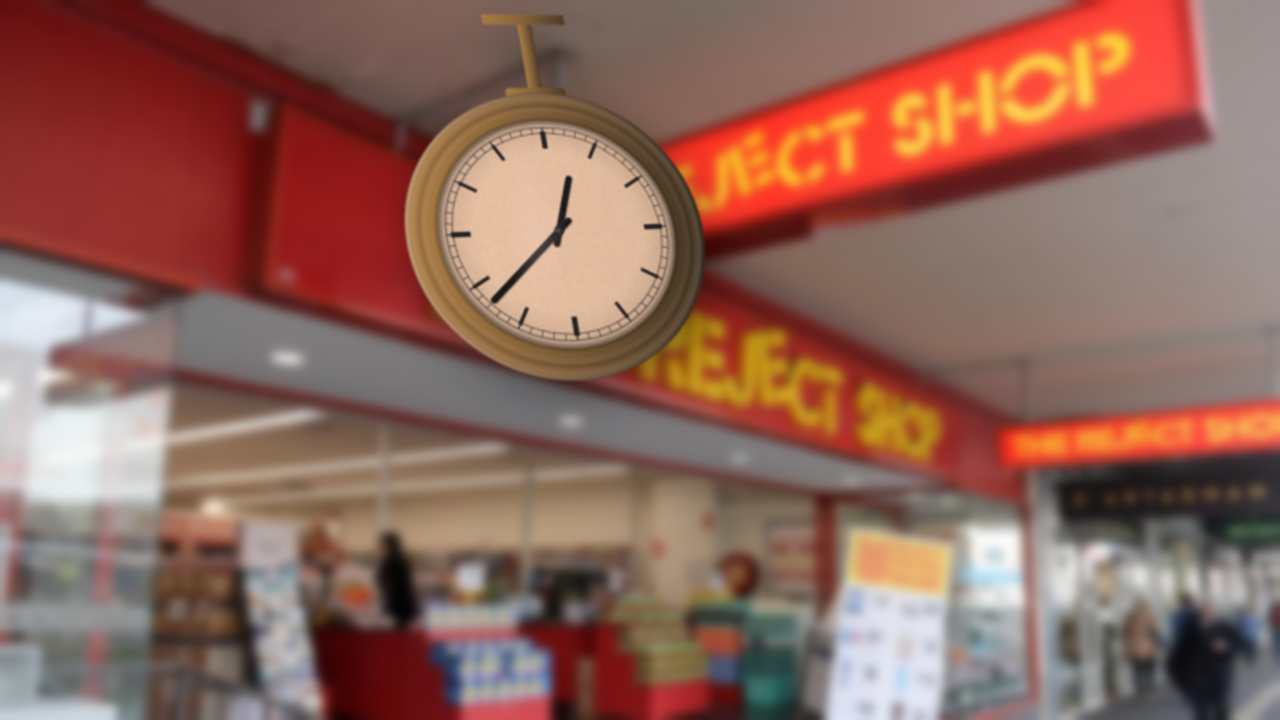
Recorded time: 12:38
